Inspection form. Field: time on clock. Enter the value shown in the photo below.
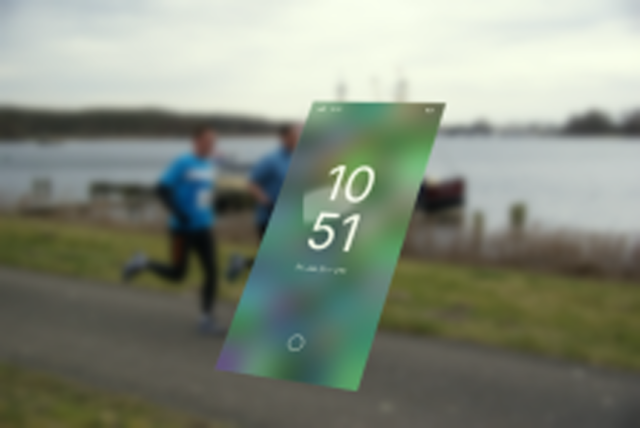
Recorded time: 10:51
